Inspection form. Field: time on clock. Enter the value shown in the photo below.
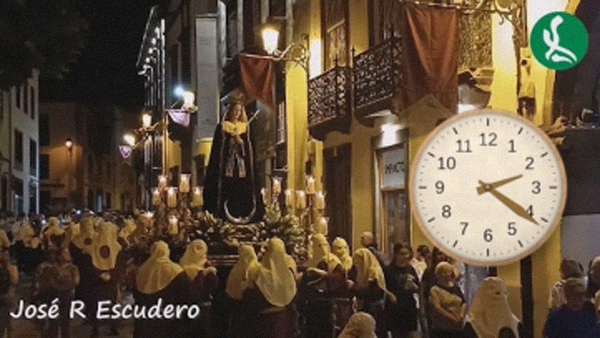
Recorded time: 2:21
